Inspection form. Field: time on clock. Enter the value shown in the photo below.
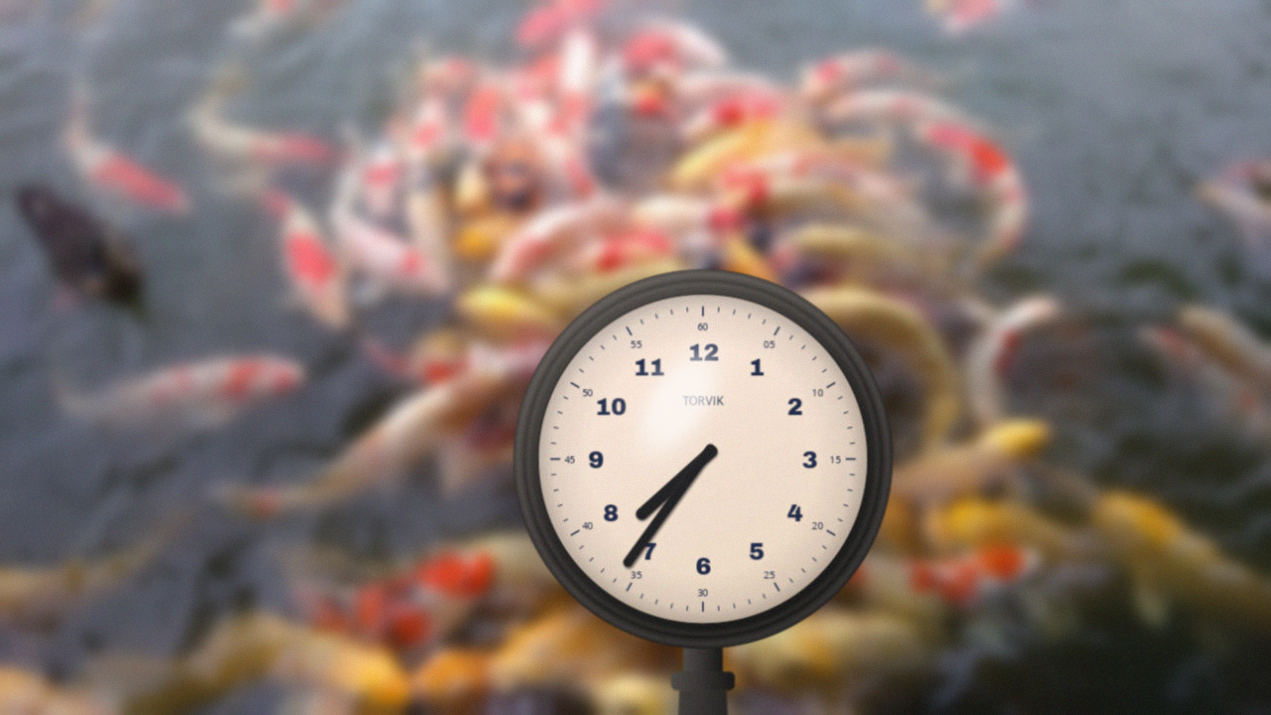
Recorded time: 7:36
